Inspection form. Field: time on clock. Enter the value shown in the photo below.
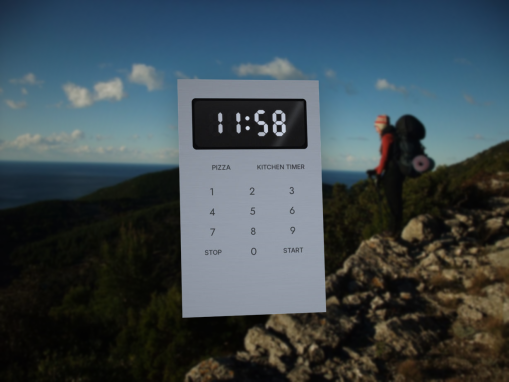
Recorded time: 11:58
